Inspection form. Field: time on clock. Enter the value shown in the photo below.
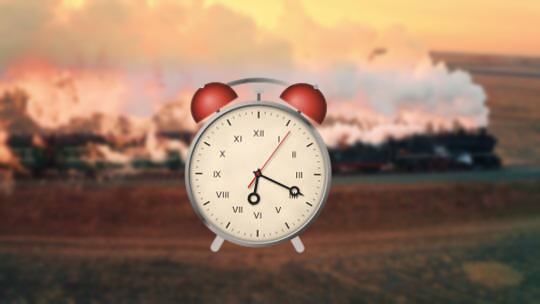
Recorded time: 6:19:06
